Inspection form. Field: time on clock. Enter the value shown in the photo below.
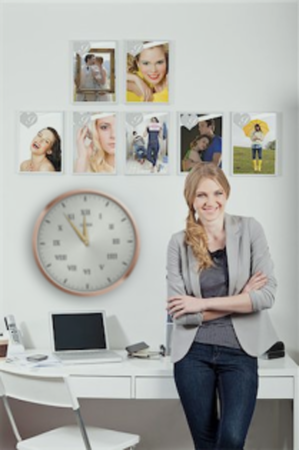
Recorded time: 11:54
